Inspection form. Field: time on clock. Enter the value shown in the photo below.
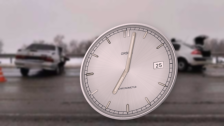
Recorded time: 7:02
